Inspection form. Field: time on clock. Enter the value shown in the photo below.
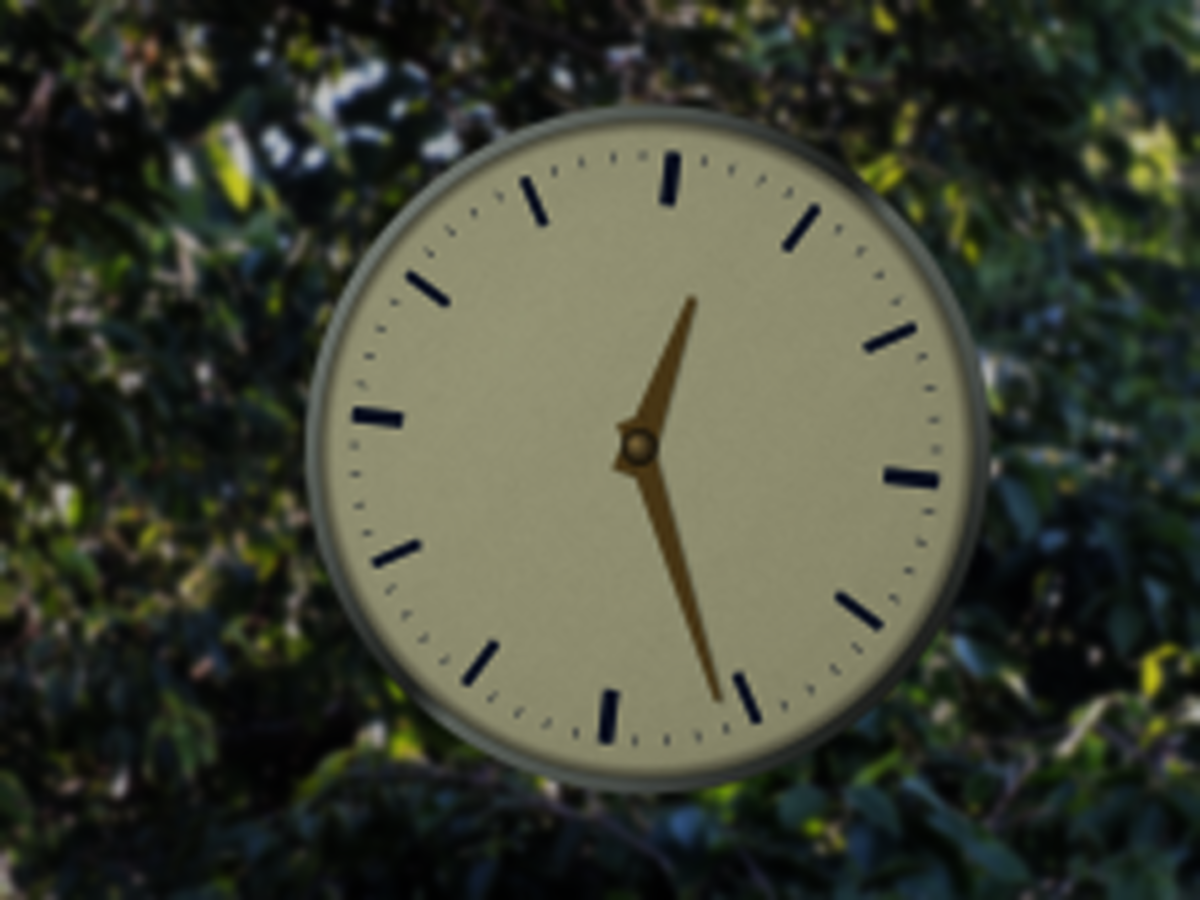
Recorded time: 12:26
